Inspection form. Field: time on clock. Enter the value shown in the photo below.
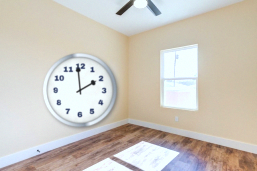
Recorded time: 1:59
